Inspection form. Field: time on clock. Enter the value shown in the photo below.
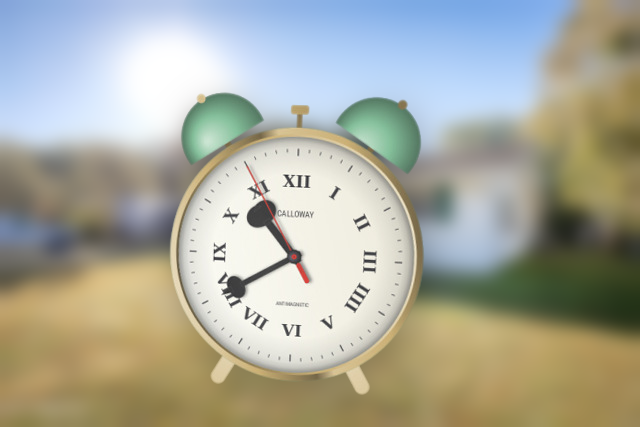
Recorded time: 10:39:55
